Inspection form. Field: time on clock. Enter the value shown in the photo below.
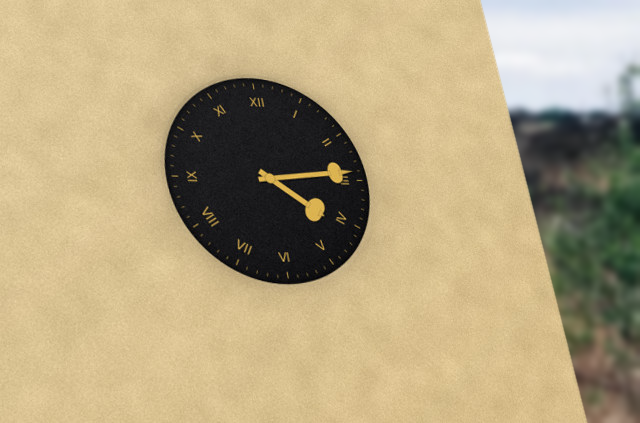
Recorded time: 4:14
